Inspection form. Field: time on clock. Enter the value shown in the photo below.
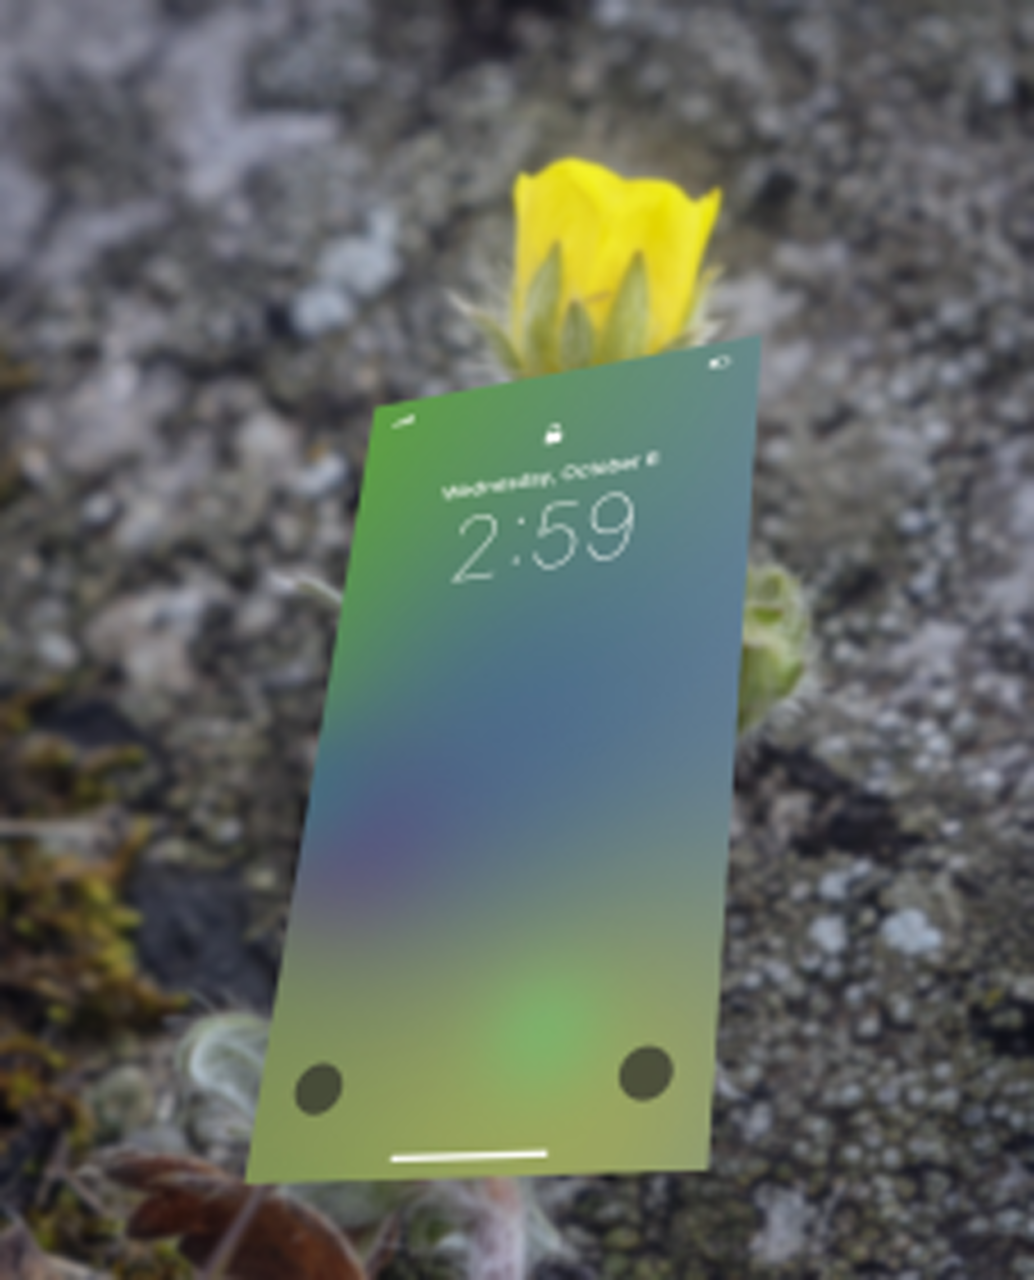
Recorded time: 2:59
